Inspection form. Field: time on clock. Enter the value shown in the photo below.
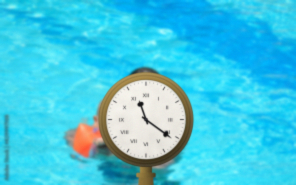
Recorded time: 11:21
